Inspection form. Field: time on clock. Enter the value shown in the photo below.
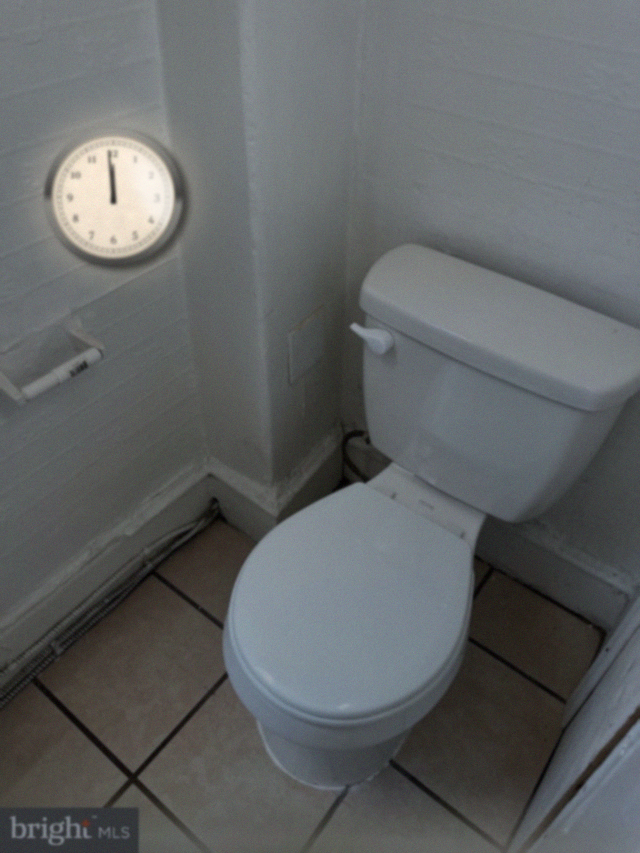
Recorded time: 11:59
